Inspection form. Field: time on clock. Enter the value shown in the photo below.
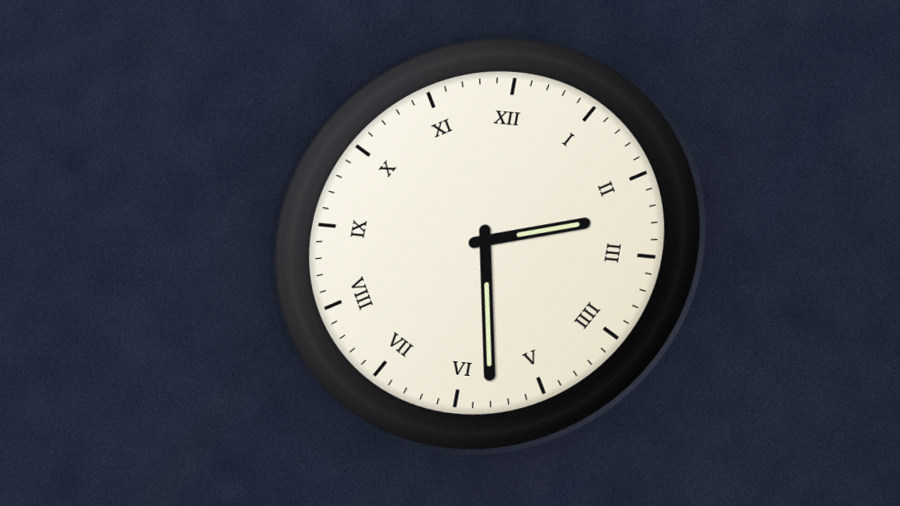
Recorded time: 2:28
